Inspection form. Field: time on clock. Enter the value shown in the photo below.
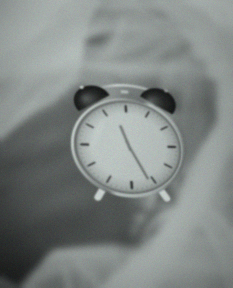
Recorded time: 11:26
